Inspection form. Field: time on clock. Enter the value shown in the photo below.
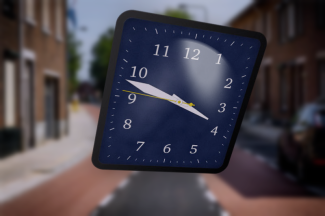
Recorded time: 3:47:46
